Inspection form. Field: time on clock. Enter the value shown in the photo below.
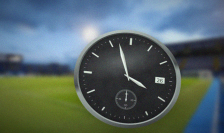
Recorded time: 3:57
